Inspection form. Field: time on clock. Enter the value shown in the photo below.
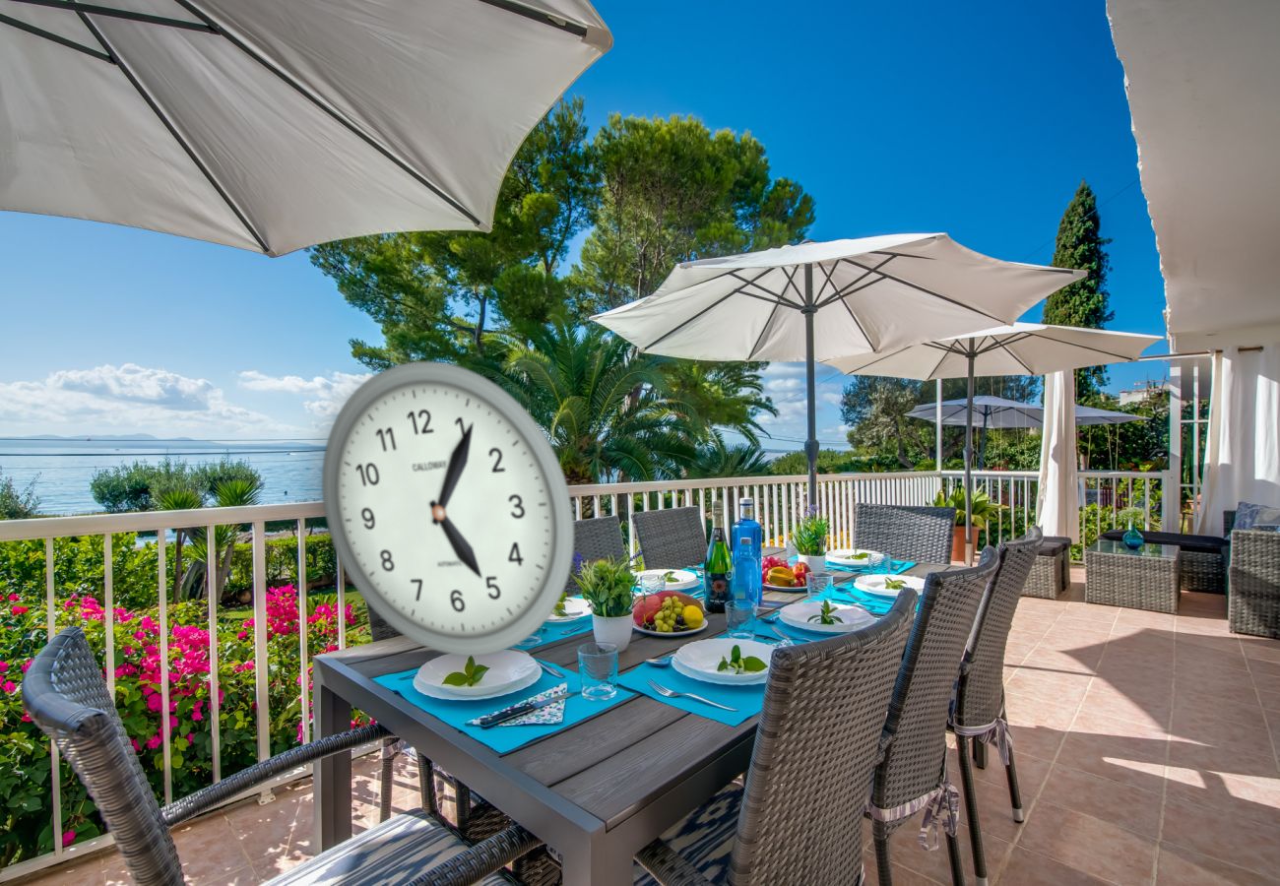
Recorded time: 5:06
